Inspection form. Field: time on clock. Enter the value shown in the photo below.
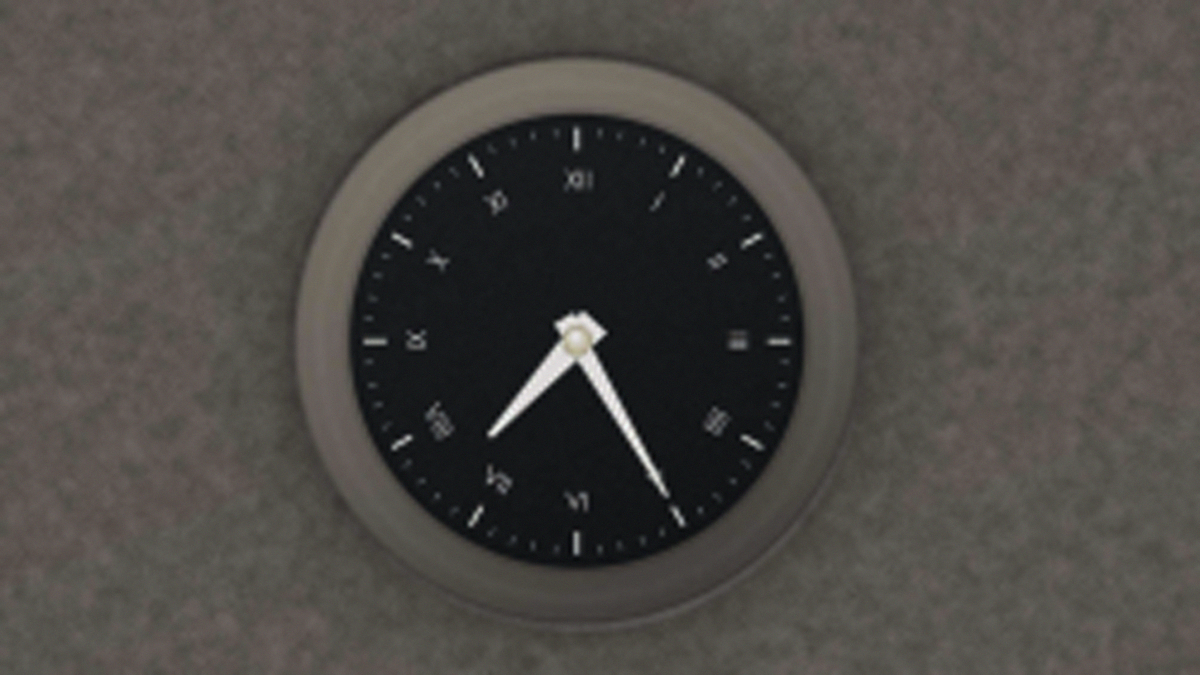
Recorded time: 7:25
